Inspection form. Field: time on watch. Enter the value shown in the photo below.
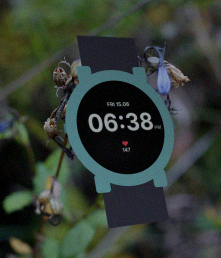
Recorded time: 6:38
